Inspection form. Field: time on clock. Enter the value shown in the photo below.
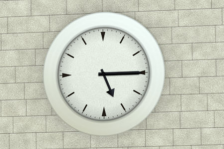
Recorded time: 5:15
